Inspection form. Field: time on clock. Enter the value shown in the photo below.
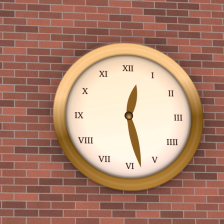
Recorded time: 12:28
